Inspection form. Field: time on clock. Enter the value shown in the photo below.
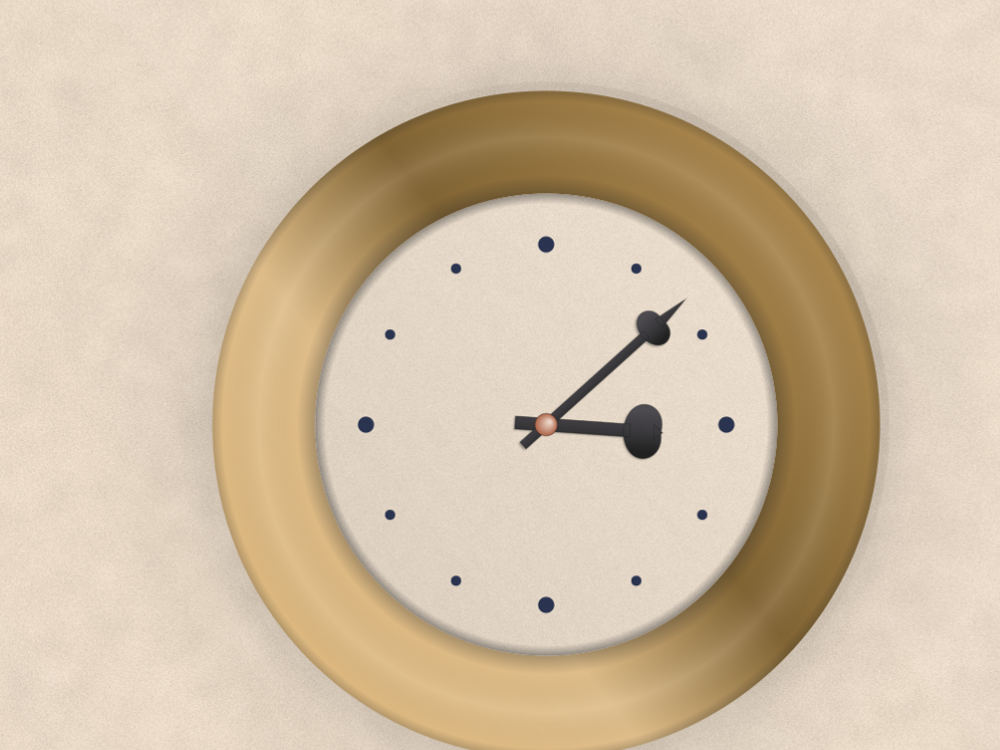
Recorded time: 3:08
